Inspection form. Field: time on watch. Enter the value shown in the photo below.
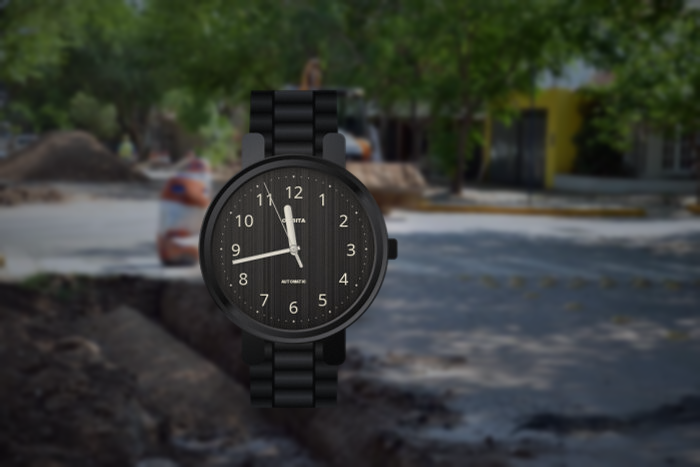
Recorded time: 11:42:56
